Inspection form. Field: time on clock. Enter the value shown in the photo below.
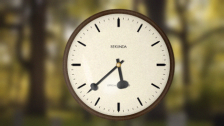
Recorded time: 5:38
